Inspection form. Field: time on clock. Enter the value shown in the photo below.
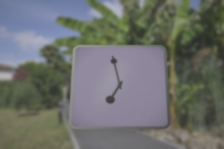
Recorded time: 6:58
